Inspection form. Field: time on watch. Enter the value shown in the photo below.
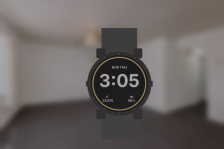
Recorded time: 3:05
